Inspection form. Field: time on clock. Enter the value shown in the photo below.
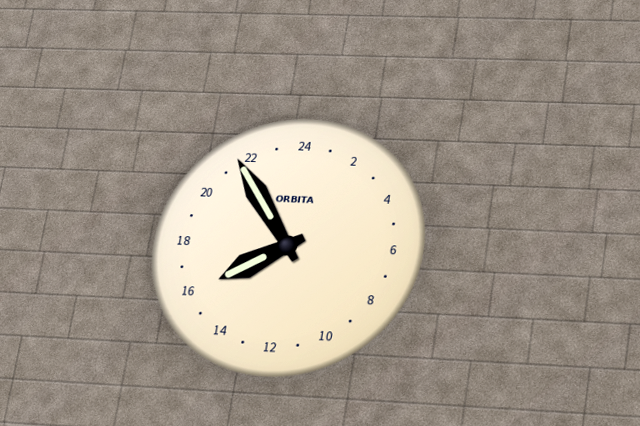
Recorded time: 15:54
